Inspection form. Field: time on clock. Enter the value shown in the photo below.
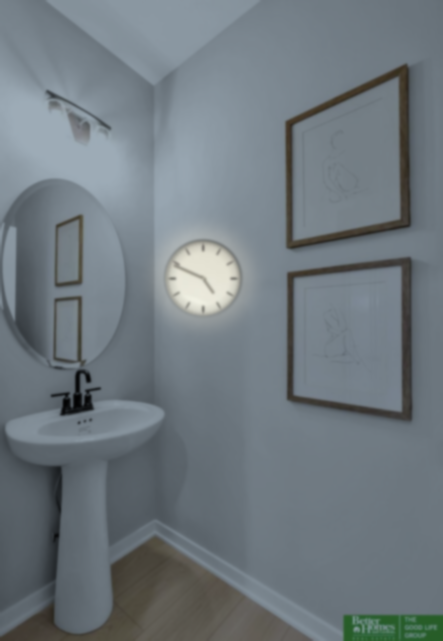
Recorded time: 4:49
